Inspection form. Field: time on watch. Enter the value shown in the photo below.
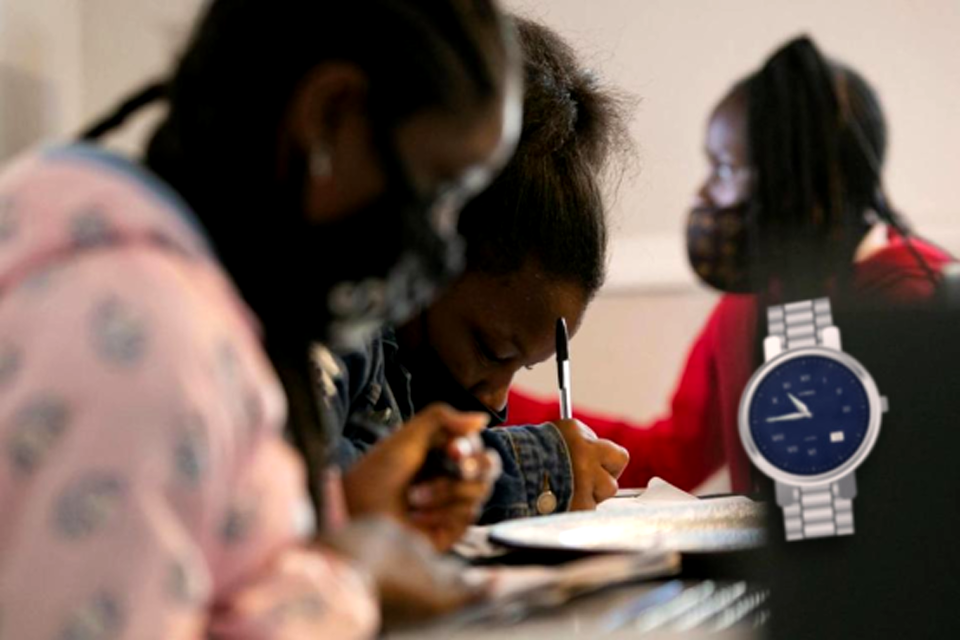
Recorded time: 10:45
